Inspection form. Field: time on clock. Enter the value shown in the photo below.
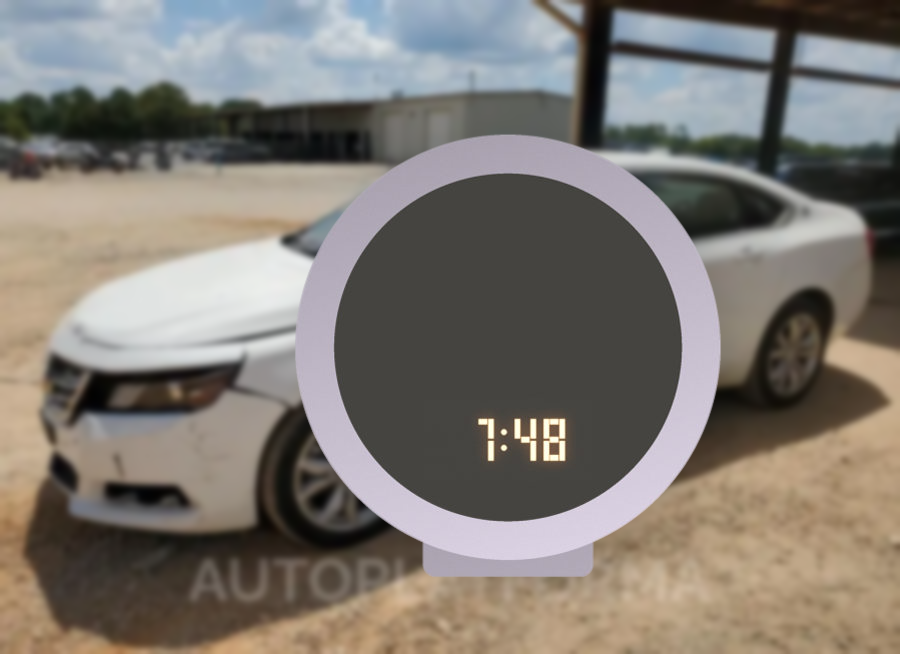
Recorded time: 7:48
